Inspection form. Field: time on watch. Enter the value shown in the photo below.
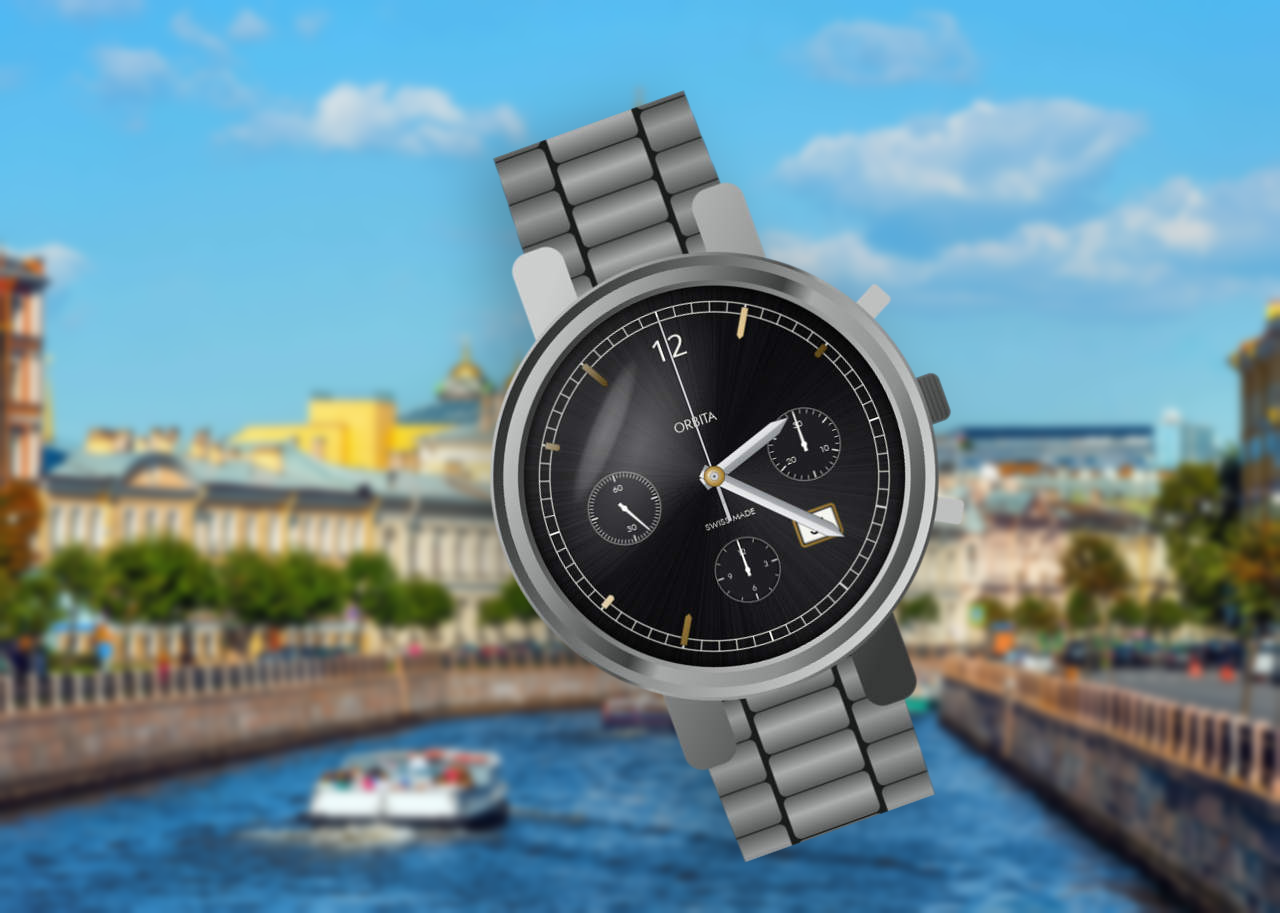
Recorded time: 2:22:25
